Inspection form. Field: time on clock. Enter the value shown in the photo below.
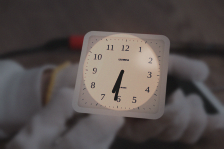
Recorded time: 6:31
